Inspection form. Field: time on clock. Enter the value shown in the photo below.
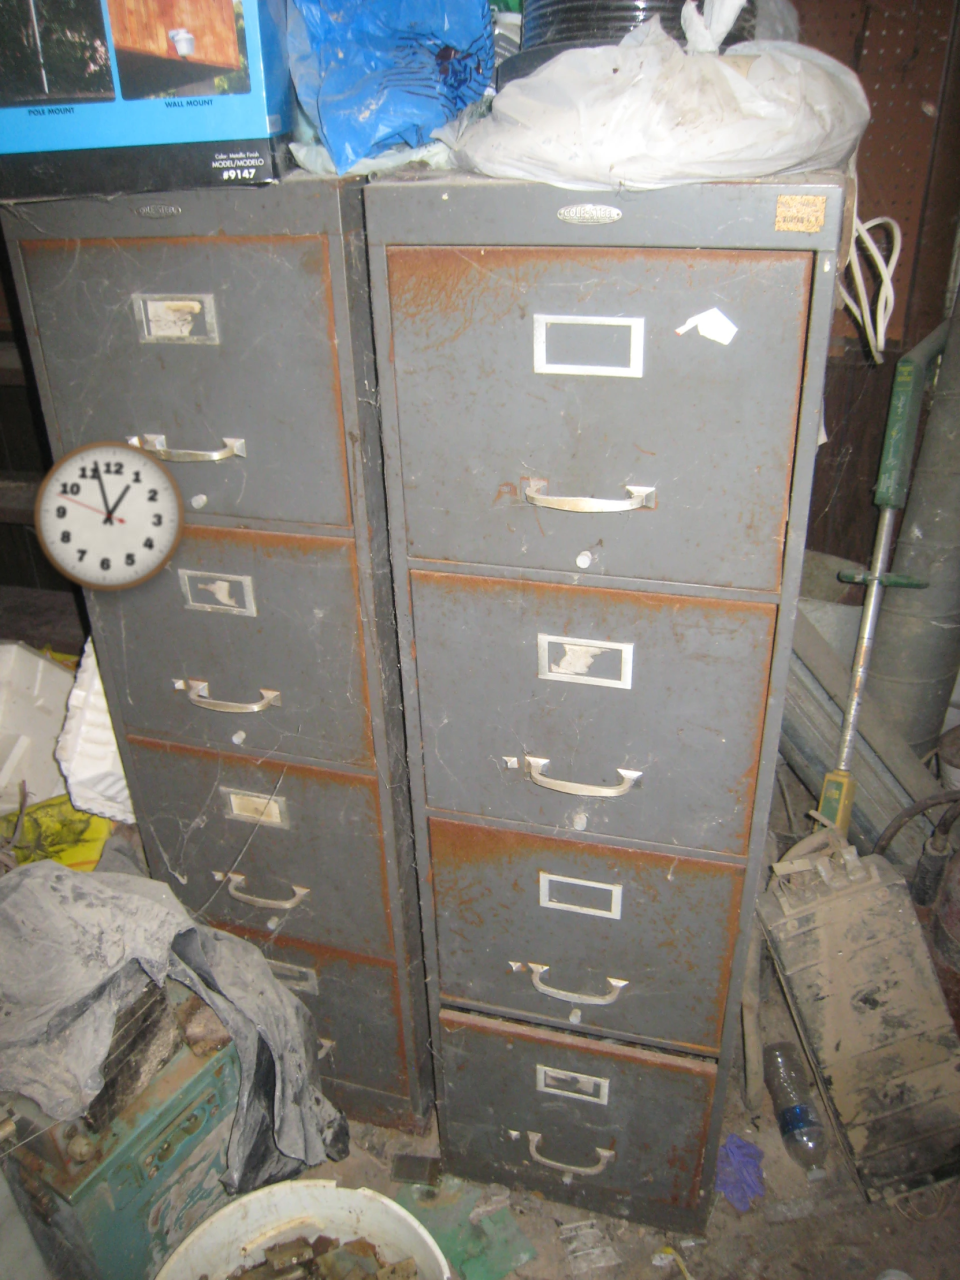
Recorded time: 12:56:48
